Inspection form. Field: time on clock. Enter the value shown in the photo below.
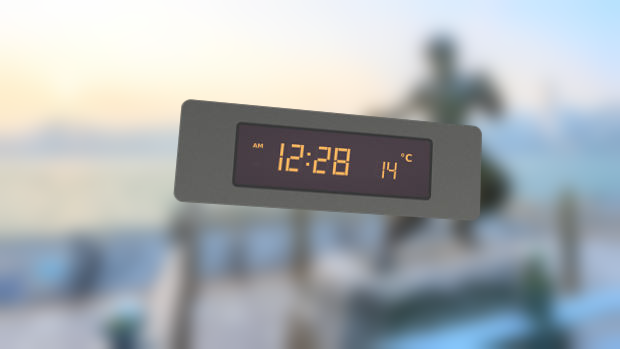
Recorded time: 12:28
